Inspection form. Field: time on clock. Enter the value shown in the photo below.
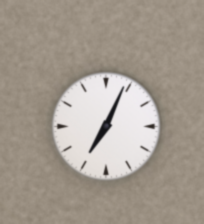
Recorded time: 7:04
